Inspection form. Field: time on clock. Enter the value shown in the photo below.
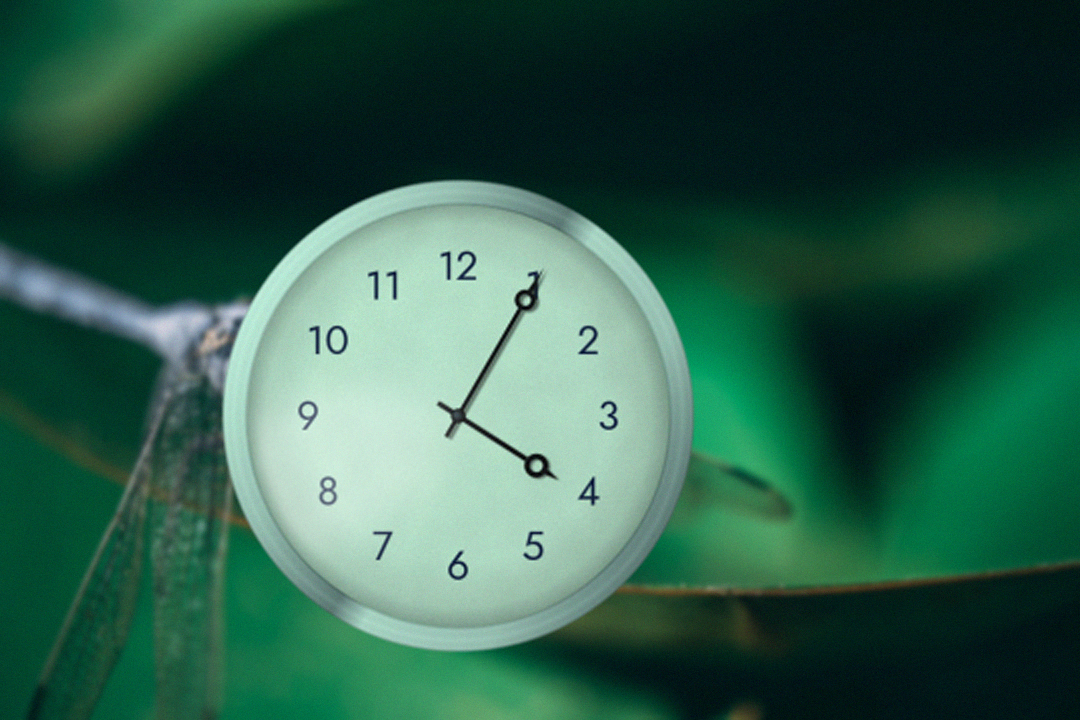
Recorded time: 4:05
